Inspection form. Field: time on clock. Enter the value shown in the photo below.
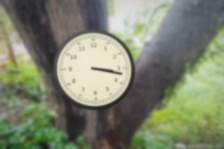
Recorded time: 3:17
